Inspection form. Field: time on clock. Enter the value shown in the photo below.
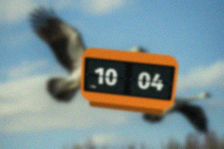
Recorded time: 10:04
